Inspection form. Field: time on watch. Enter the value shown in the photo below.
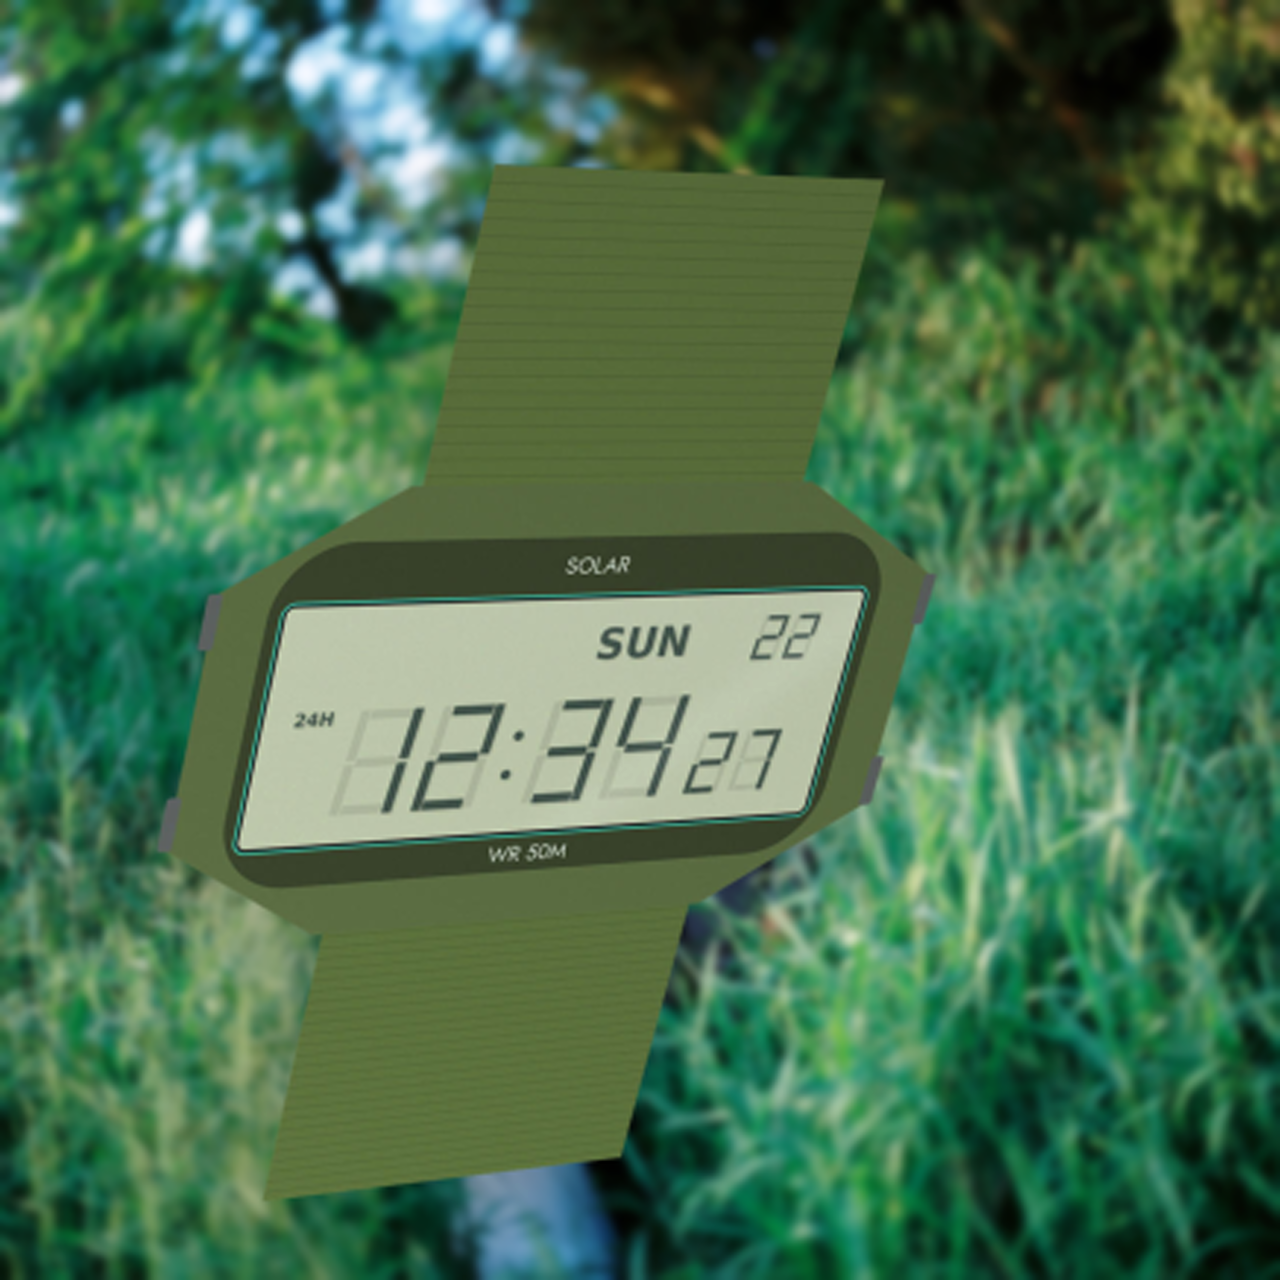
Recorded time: 12:34:27
